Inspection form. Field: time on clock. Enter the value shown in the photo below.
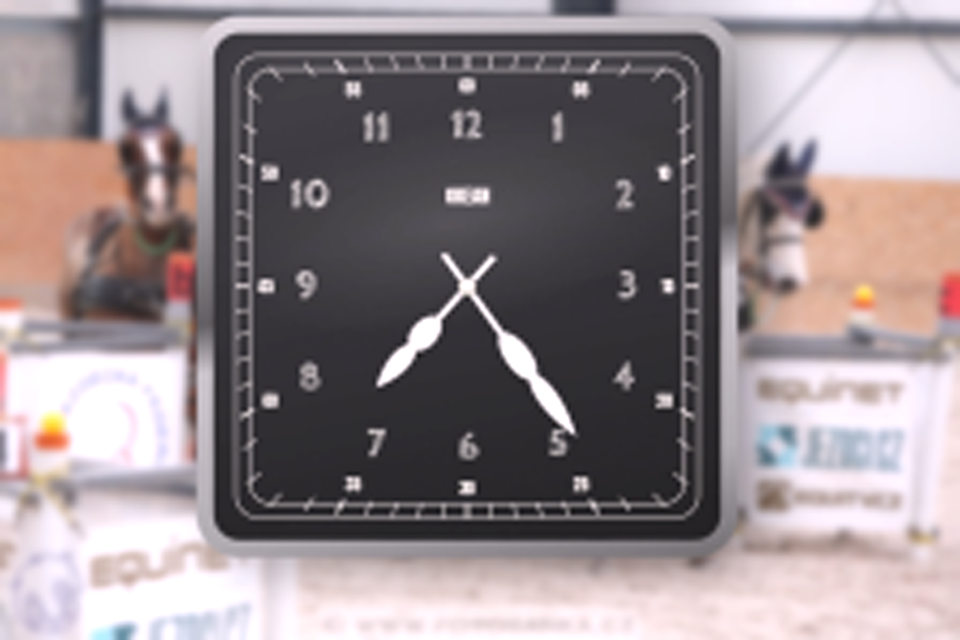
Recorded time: 7:24
